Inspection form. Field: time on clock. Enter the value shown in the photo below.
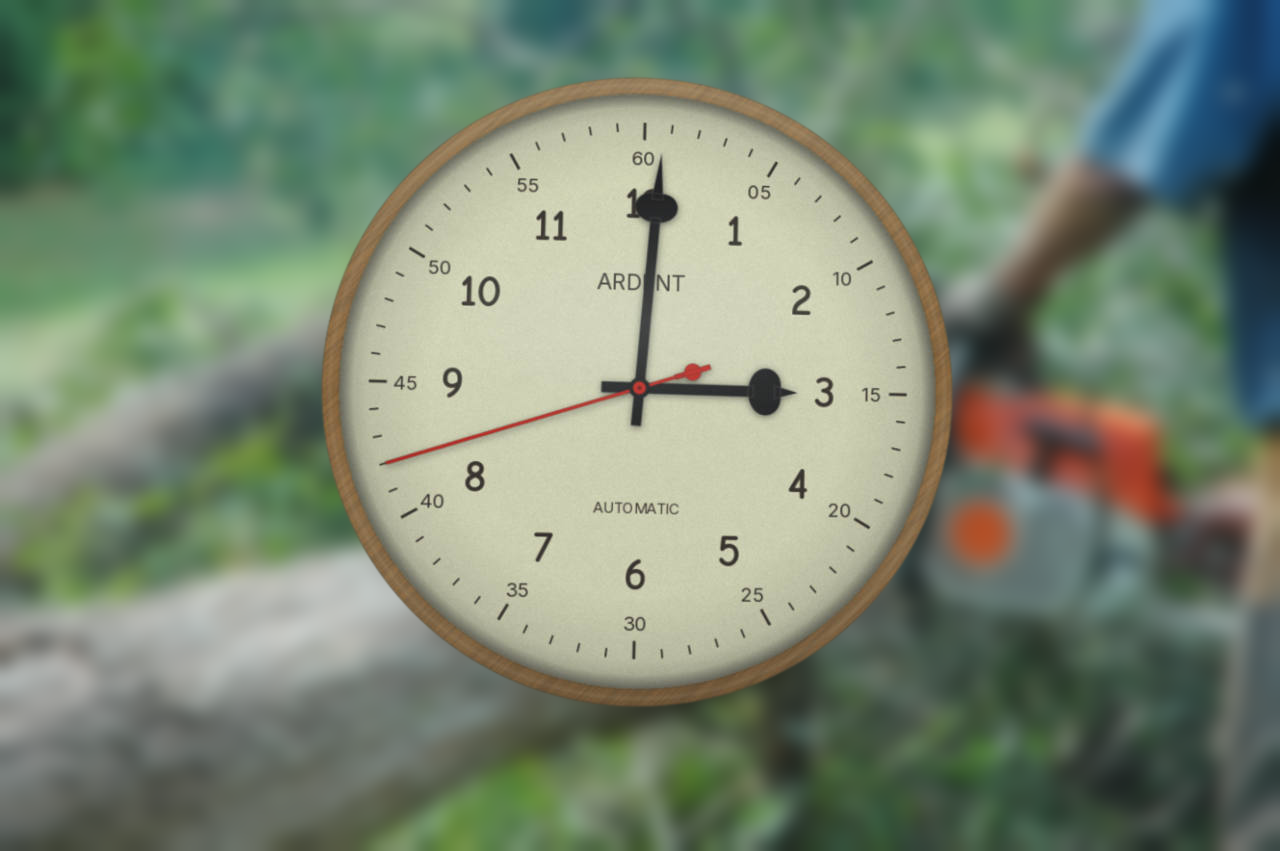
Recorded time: 3:00:42
